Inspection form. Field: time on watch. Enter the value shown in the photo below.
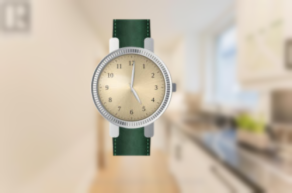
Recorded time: 5:01
